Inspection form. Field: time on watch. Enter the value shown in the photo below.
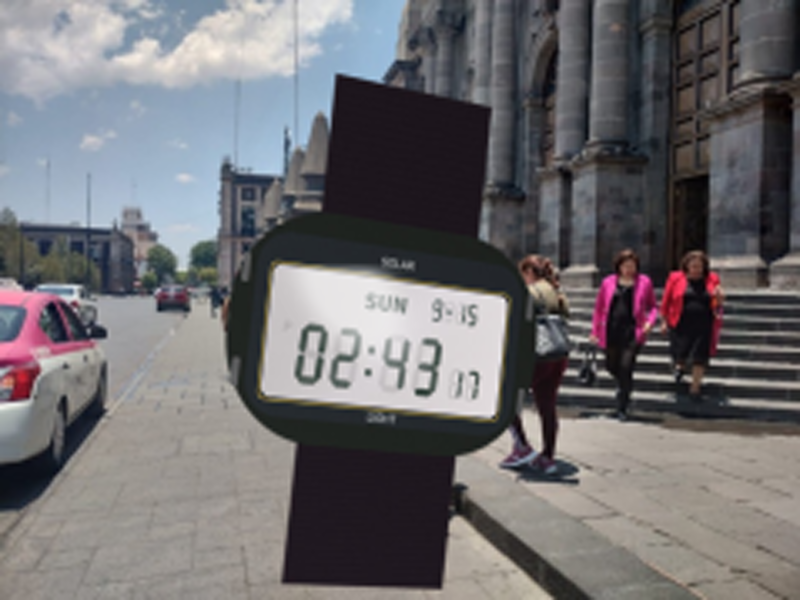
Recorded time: 2:43:17
